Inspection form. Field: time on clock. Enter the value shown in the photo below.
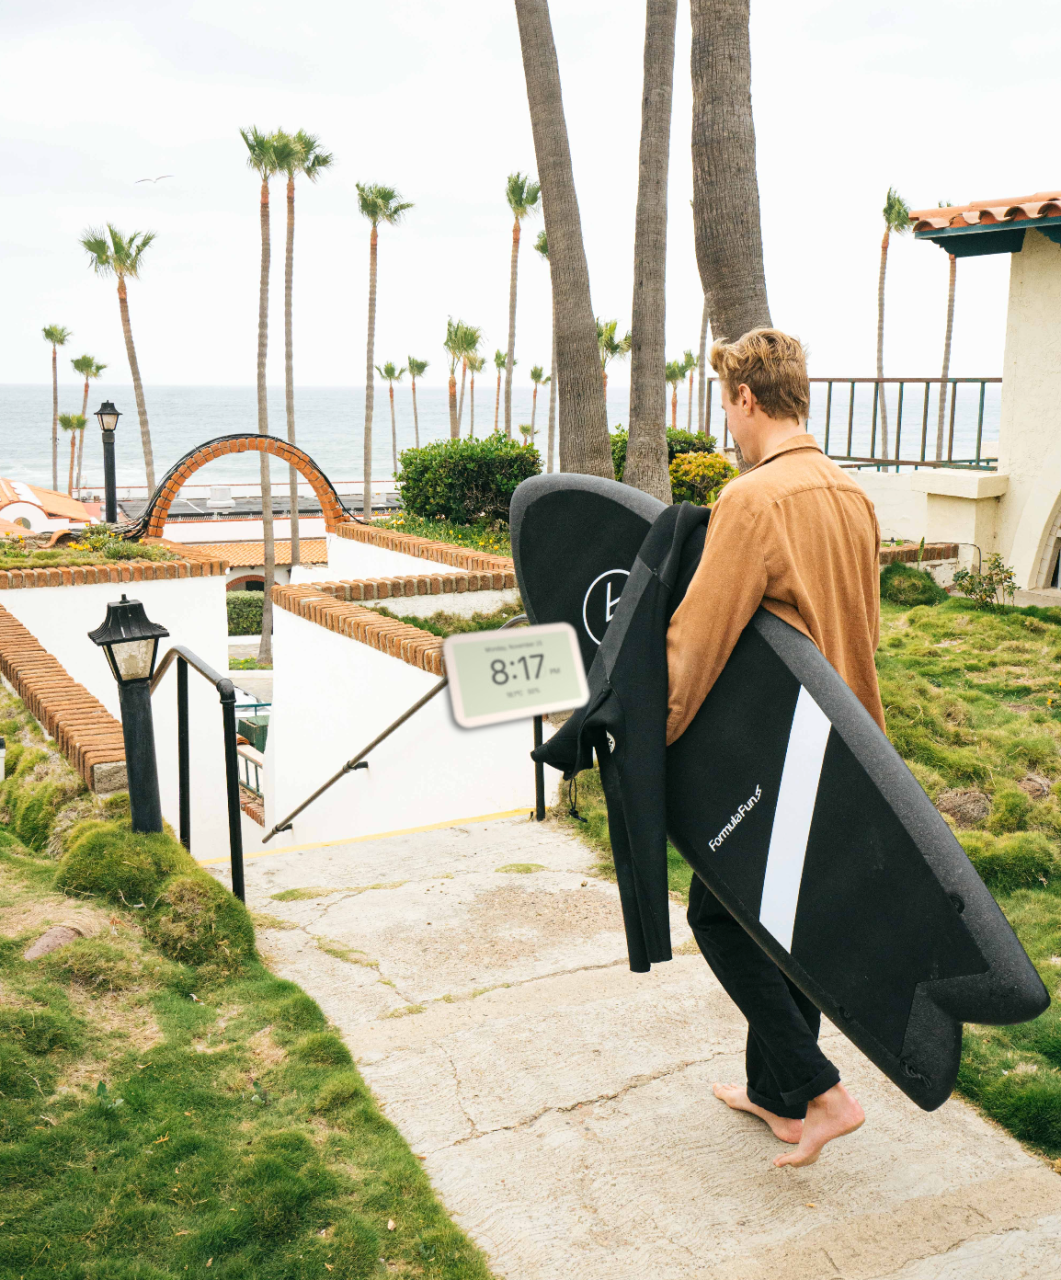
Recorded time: 8:17
